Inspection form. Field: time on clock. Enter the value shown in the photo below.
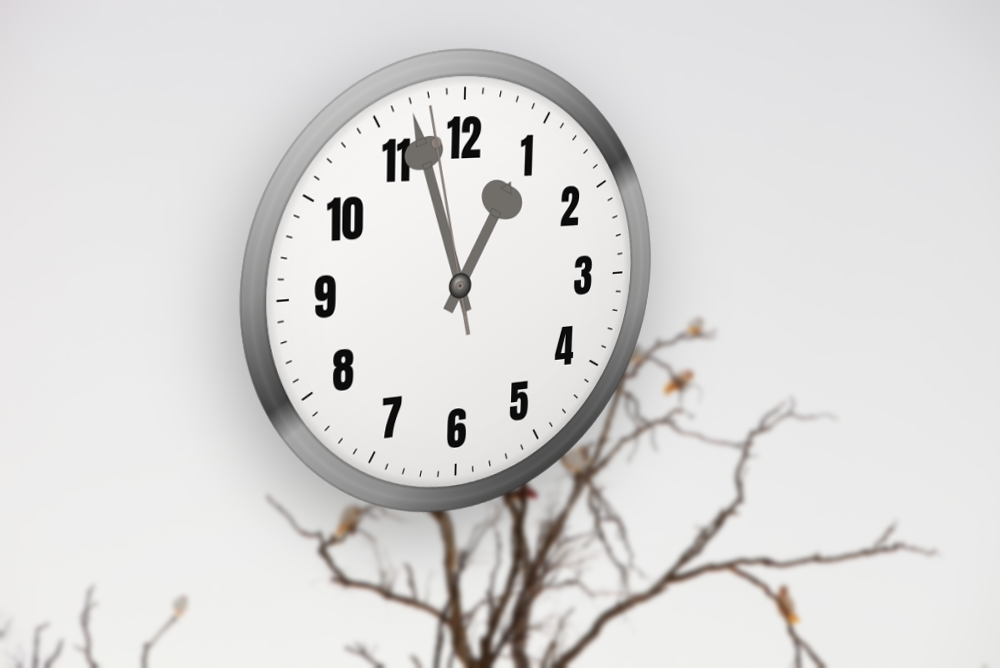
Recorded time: 12:56:58
